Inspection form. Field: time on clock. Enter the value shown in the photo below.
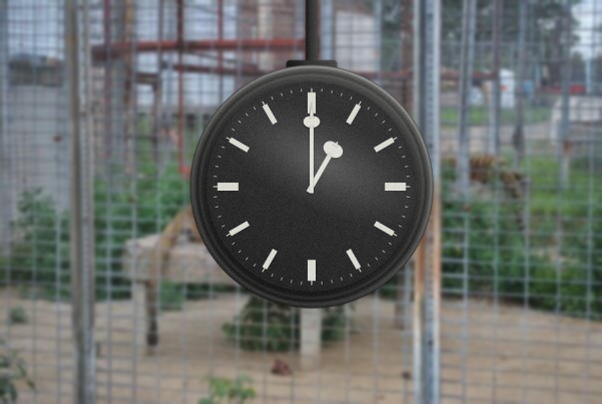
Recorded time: 1:00
